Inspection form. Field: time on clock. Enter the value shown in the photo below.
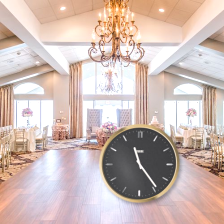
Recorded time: 11:24
